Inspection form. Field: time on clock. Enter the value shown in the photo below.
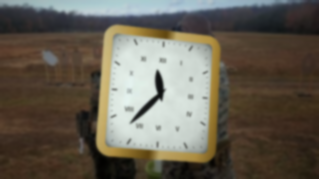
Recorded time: 11:37
